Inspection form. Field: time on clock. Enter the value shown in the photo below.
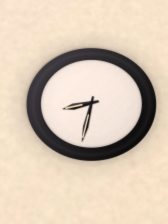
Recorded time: 8:32
